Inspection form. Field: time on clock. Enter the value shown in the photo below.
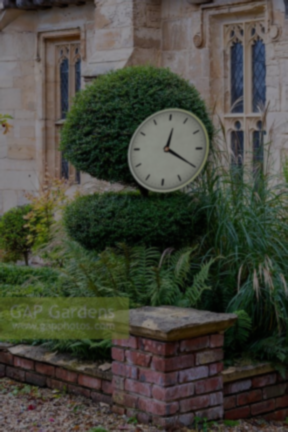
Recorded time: 12:20
